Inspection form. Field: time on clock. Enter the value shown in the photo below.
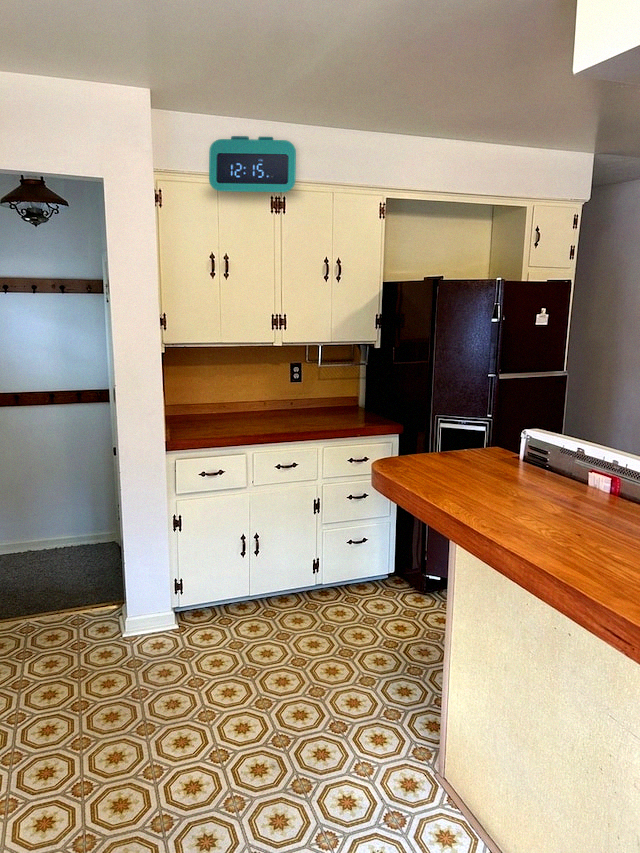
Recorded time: 12:15
